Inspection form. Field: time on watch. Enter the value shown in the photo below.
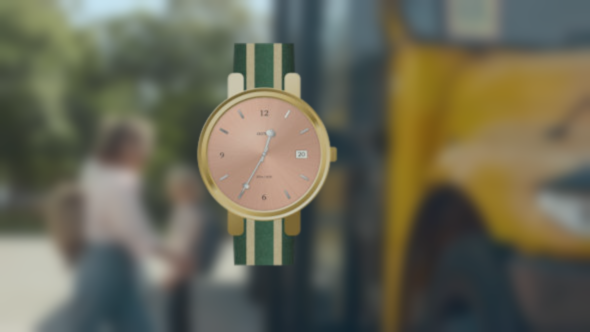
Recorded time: 12:35
